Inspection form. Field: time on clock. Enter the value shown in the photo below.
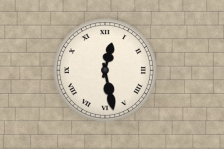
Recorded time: 12:28
